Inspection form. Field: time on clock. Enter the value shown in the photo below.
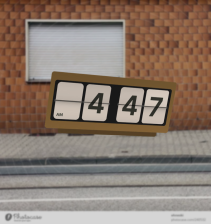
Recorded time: 4:47
